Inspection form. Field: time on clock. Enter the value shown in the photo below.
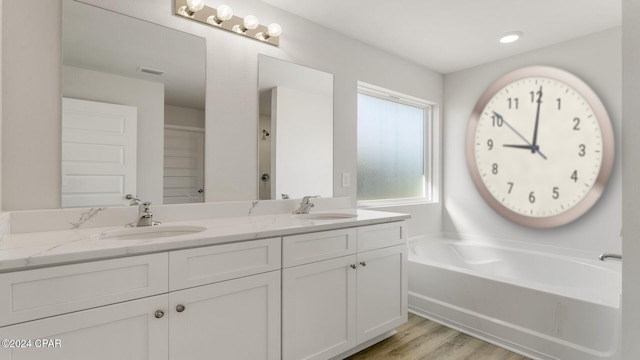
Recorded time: 9:00:51
